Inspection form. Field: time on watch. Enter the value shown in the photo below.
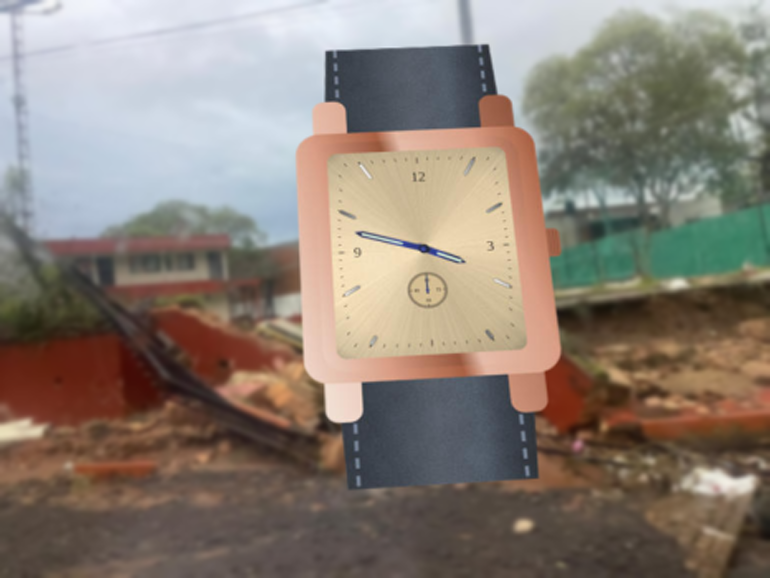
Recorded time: 3:48
